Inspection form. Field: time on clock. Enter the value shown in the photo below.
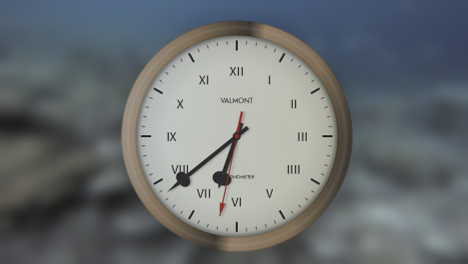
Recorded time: 6:38:32
